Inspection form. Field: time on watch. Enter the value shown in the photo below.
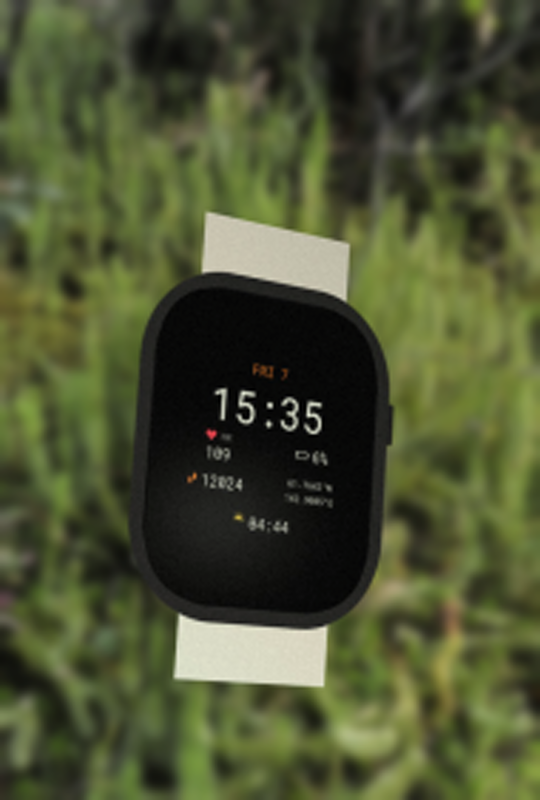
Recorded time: 15:35
